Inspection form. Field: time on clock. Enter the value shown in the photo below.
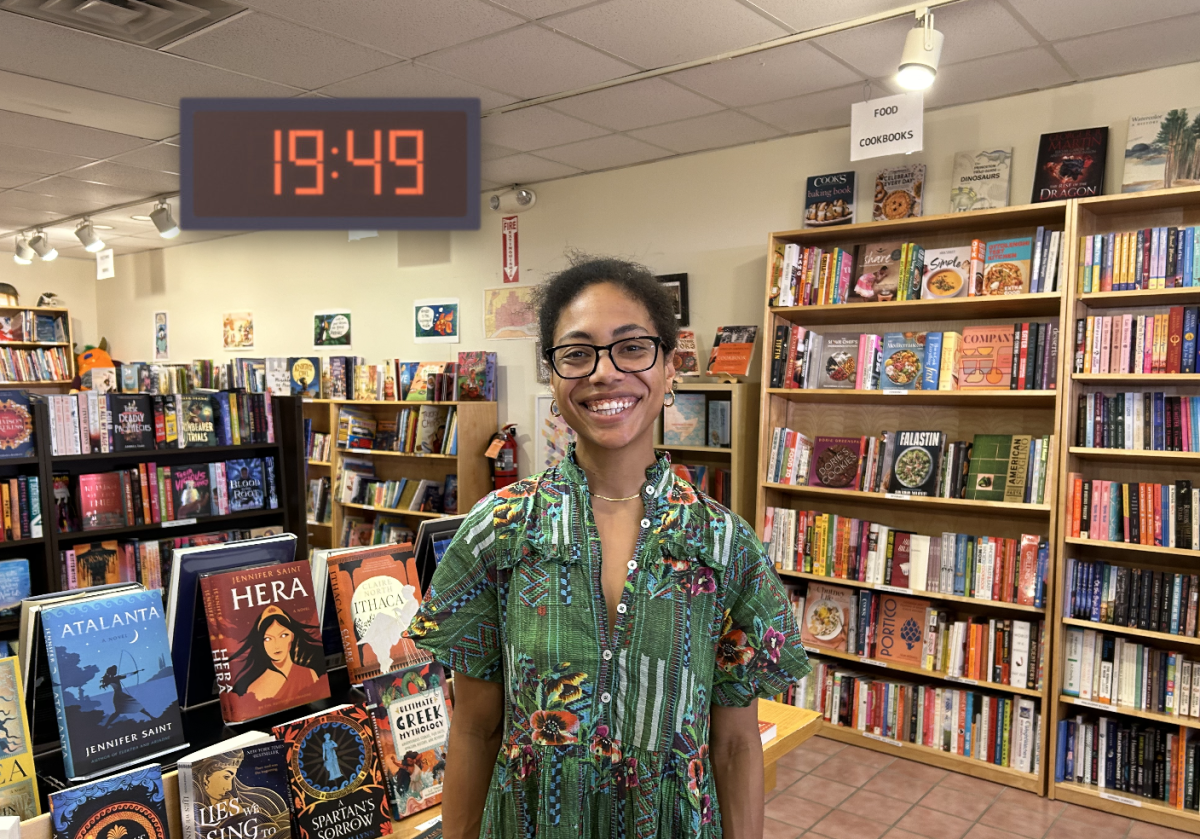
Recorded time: 19:49
